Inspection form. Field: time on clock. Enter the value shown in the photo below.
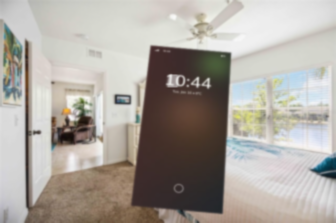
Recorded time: 10:44
